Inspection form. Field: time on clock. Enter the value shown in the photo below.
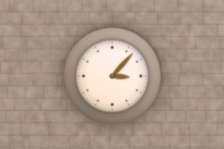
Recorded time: 3:07
